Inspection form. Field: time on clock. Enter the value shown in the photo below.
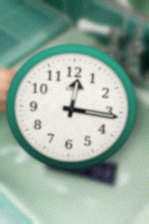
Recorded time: 12:16
